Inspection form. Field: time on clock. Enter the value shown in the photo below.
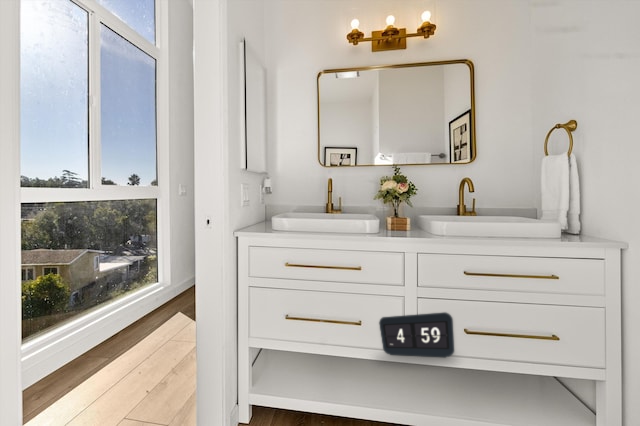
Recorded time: 4:59
